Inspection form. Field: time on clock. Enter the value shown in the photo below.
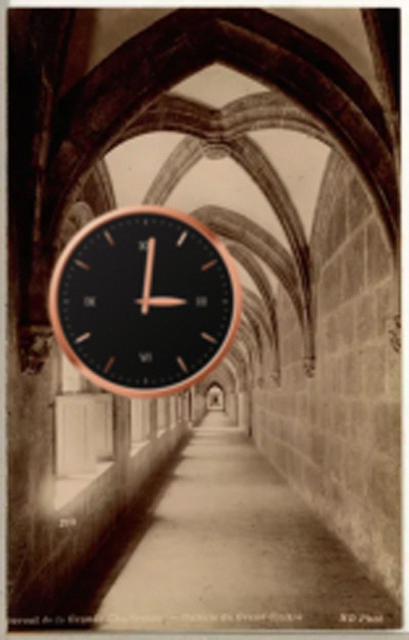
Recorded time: 3:01
